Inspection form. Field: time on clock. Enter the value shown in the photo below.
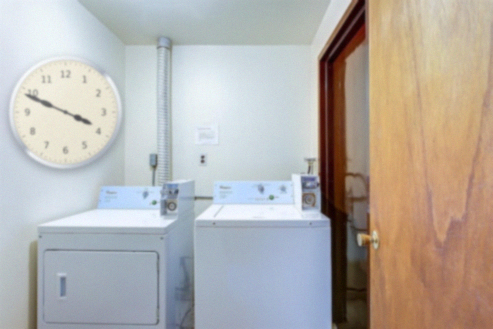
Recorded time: 3:49
